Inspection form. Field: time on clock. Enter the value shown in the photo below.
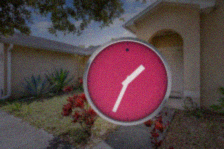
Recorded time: 1:34
